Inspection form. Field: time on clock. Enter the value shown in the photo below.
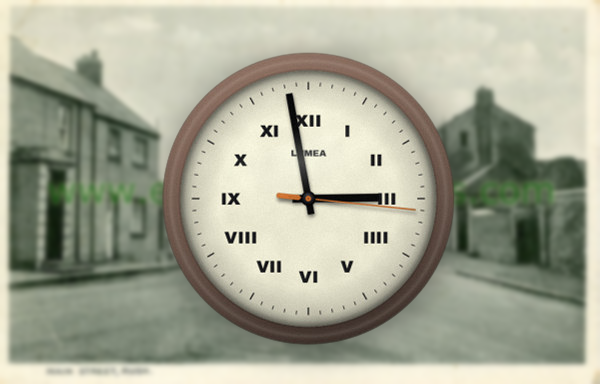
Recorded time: 2:58:16
